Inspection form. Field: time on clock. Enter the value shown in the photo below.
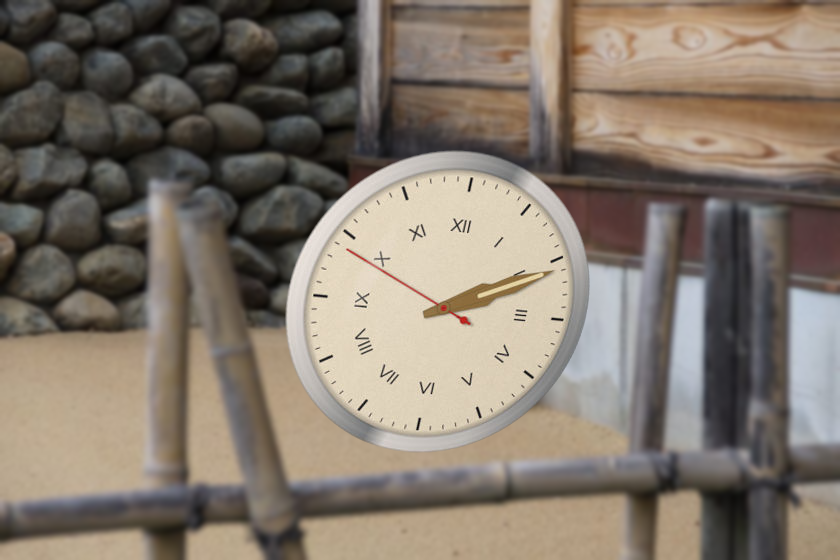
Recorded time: 2:10:49
